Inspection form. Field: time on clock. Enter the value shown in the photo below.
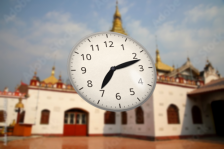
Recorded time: 7:12
